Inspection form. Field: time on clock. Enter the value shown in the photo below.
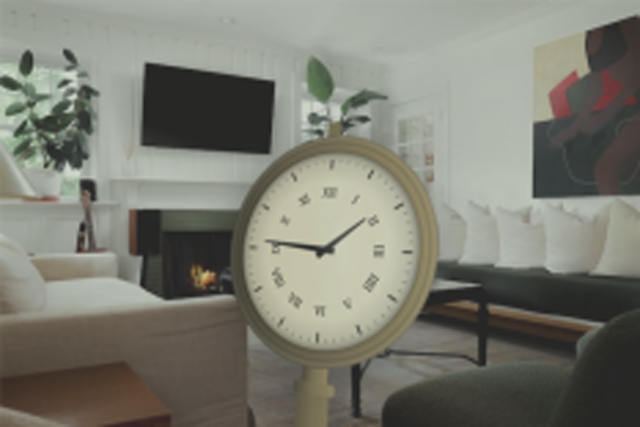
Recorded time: 1:46
